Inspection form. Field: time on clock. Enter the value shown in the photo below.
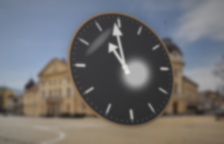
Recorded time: 10:59
